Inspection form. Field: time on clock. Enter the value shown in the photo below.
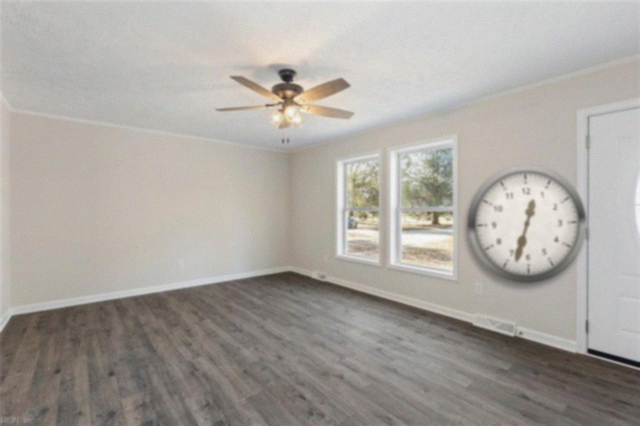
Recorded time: 12:33
